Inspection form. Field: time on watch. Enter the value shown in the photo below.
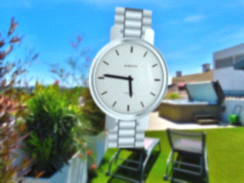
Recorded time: 5:46
